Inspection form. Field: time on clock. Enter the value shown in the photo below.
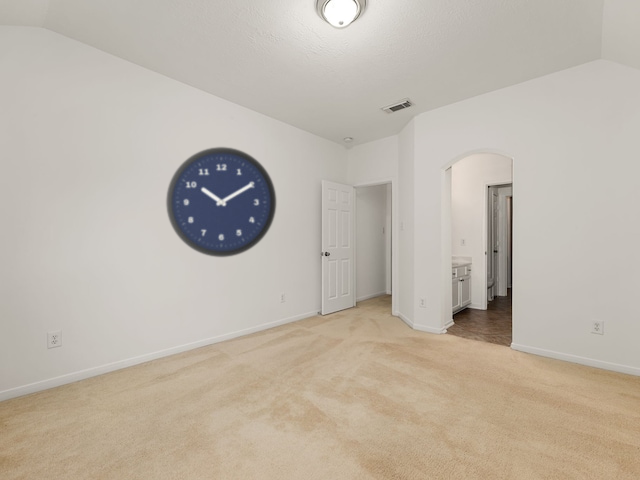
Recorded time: 10:10
